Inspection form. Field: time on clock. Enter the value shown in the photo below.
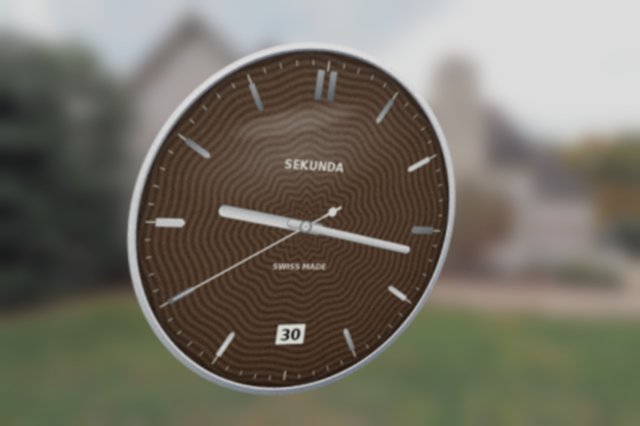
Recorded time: 9:16:40
